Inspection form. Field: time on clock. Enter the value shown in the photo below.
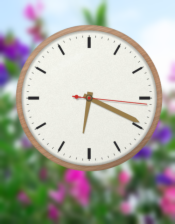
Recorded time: 6:19:16
